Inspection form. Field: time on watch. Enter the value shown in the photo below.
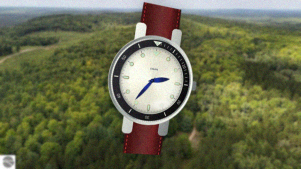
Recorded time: 2:36
